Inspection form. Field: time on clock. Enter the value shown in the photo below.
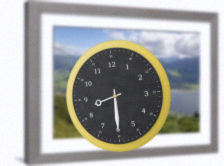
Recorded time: 8:30
